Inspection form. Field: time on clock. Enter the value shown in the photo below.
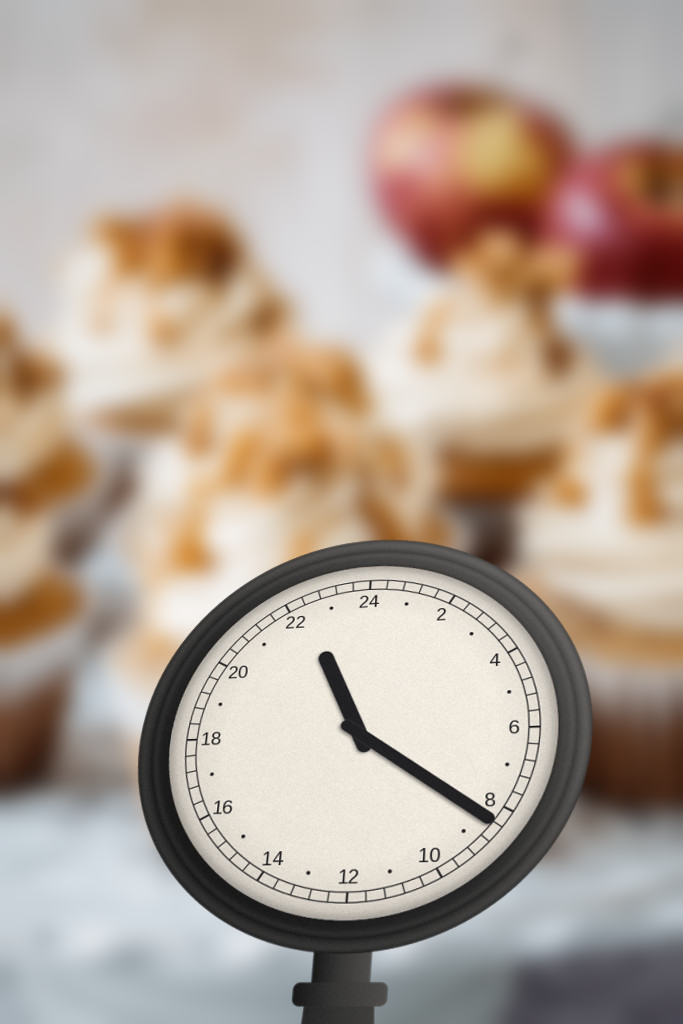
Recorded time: 22:21
